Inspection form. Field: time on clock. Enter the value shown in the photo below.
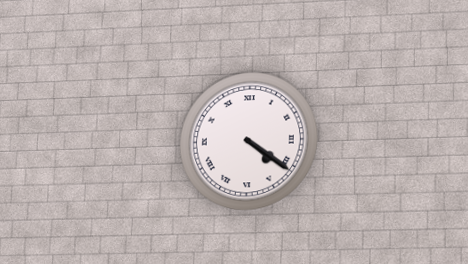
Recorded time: 4:21
